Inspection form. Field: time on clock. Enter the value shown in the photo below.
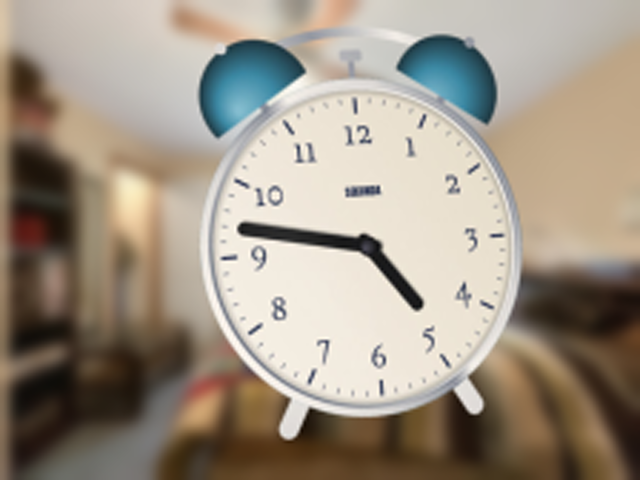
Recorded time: 4:47
